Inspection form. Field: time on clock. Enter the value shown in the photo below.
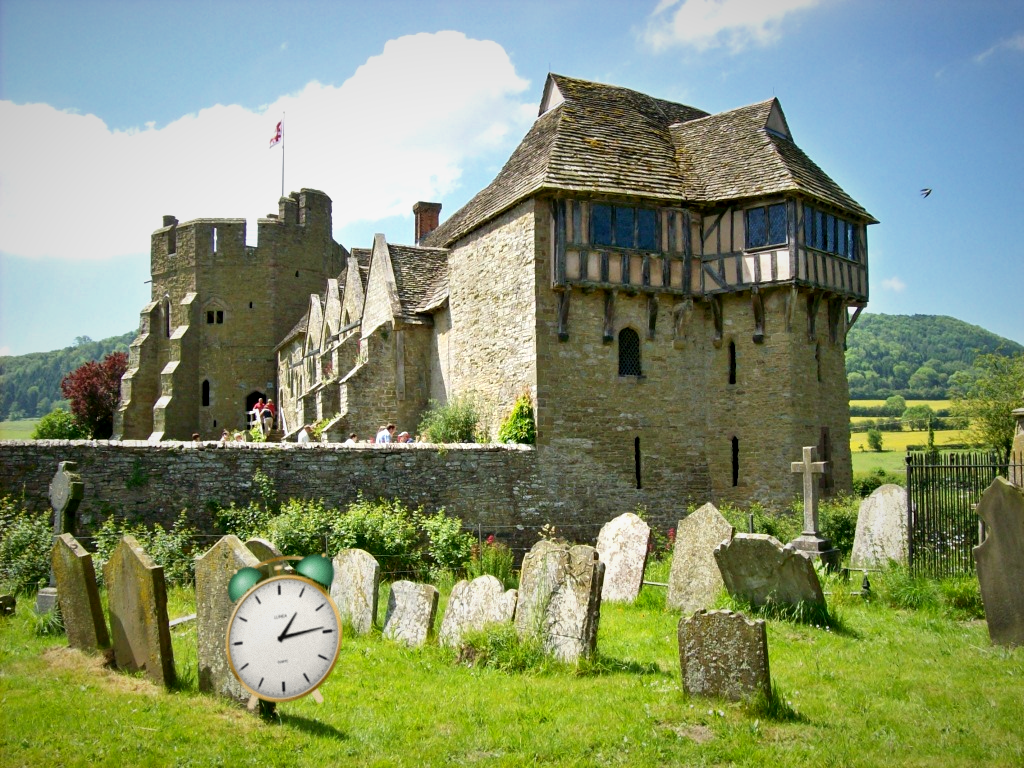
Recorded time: 1:14
